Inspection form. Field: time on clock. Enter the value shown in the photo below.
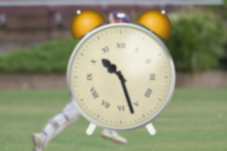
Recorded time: 10:27
